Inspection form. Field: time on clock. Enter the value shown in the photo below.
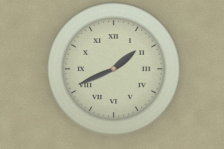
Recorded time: 1:41
